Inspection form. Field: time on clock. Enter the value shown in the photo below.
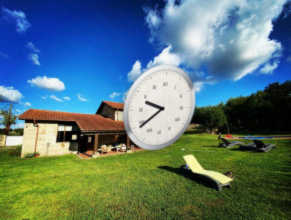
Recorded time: 9:39
